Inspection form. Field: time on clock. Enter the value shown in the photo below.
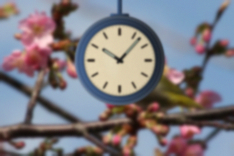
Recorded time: 10:07
